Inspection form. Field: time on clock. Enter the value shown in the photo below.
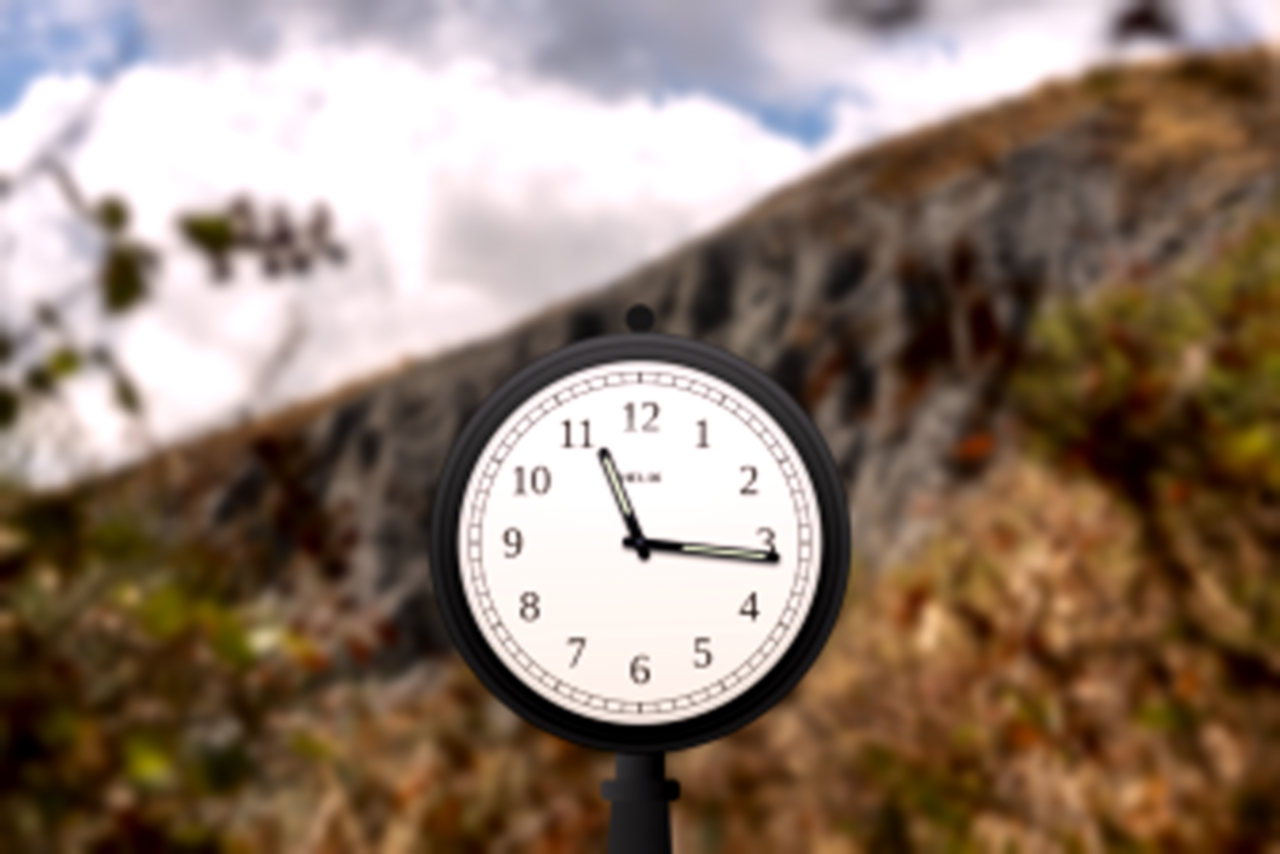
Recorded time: 11:16
